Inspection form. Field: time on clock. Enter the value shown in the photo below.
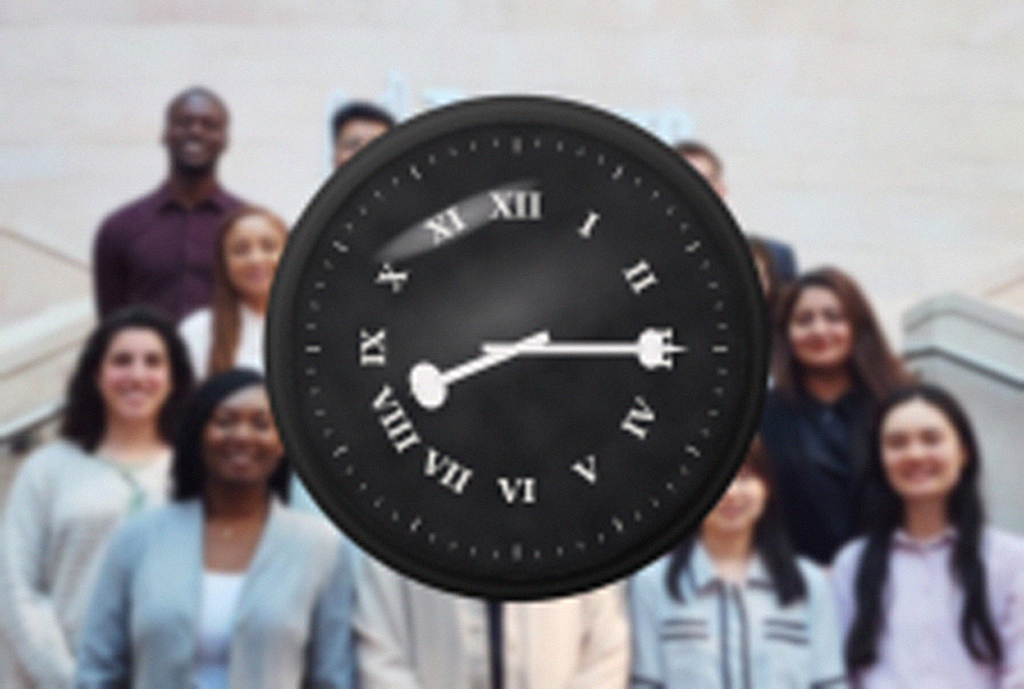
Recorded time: 8:15
